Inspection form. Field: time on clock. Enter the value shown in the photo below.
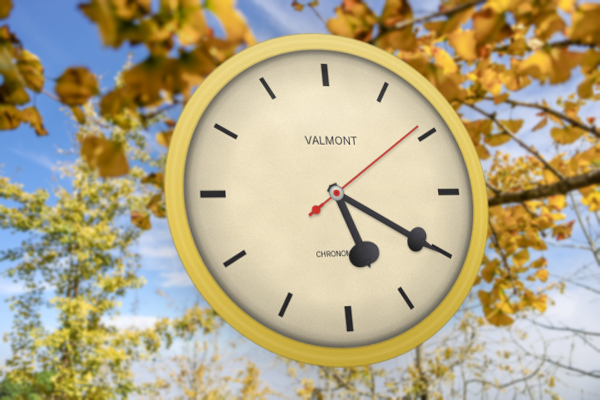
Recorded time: 5:20:09
